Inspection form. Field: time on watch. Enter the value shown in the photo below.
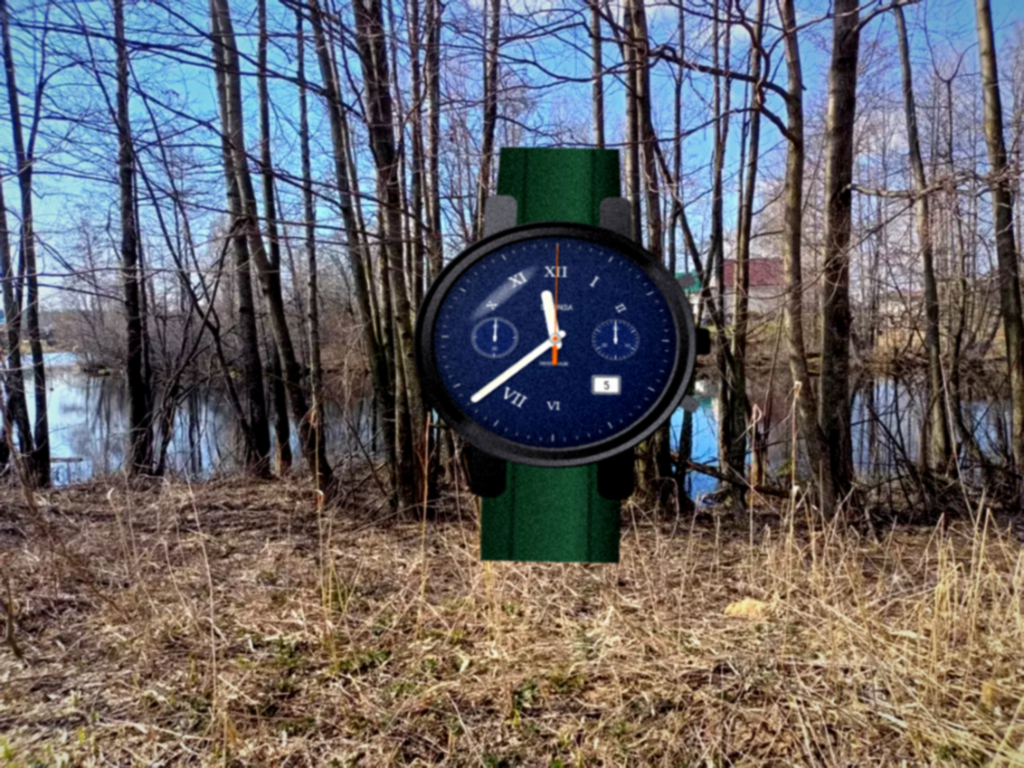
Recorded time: 11:38
